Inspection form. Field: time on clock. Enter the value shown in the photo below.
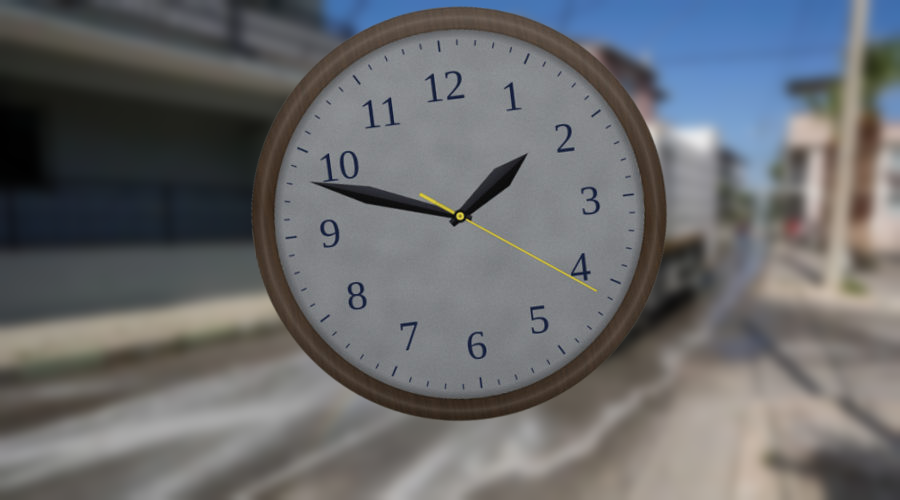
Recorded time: 1:48:21
